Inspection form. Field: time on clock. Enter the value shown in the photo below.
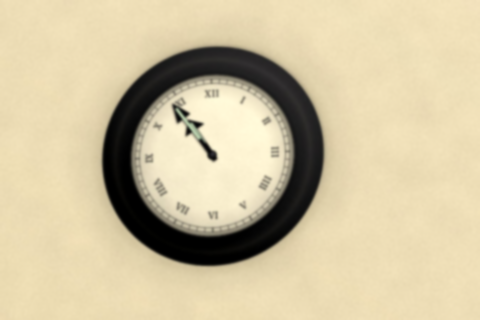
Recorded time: 10:54
